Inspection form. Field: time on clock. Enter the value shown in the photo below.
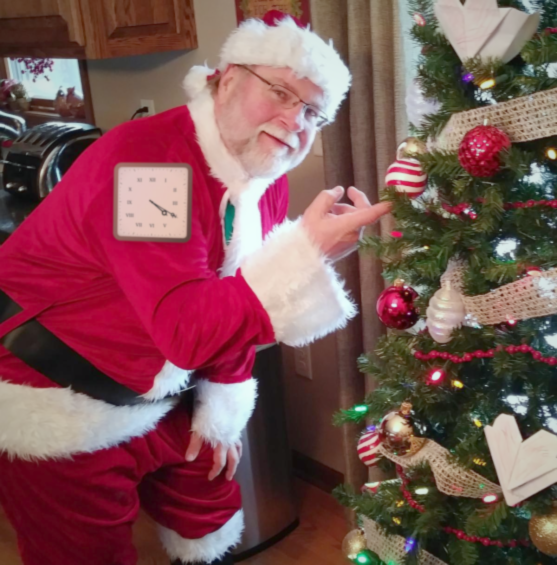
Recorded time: 4:20
